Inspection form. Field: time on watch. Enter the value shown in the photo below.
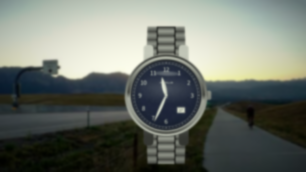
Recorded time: 11:34
